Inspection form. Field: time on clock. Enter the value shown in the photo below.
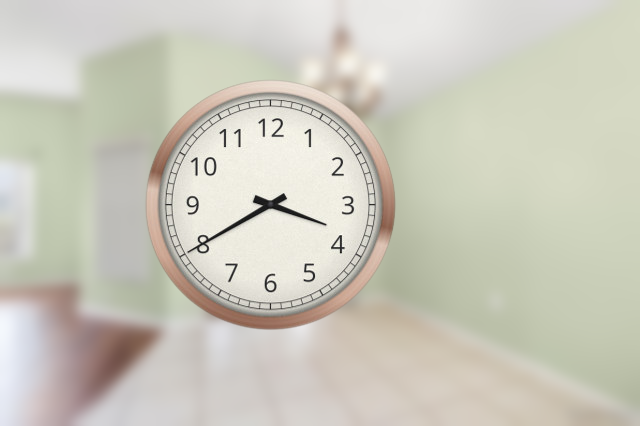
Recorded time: 3:40
